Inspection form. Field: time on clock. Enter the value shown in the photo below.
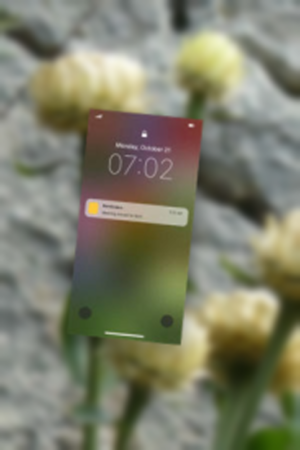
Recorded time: 7:02
